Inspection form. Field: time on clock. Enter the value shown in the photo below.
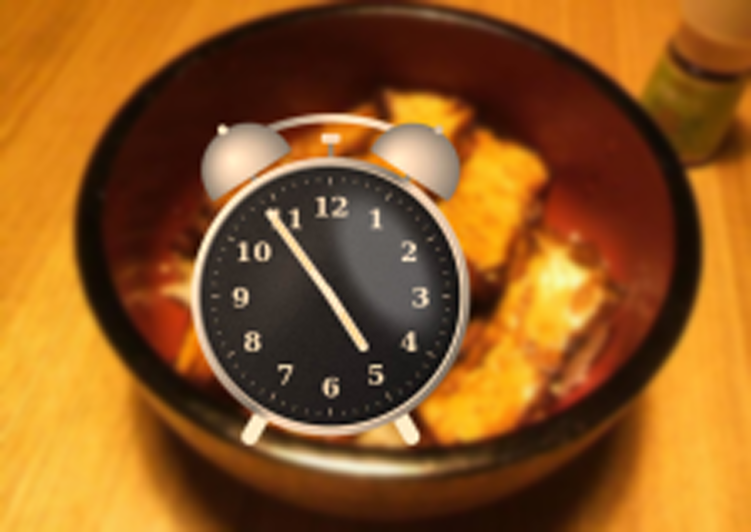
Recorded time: 4:54
